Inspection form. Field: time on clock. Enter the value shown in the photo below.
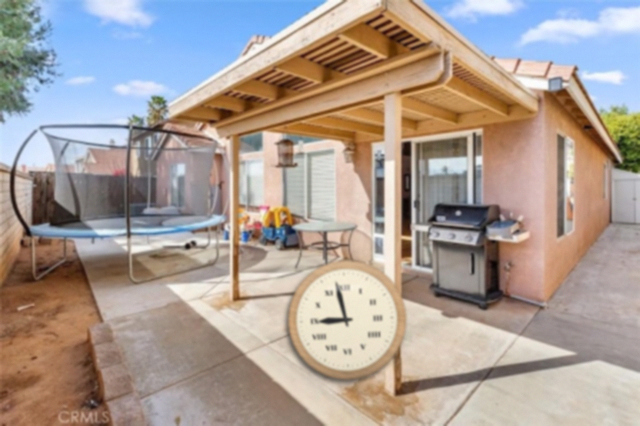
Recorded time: 8:58
